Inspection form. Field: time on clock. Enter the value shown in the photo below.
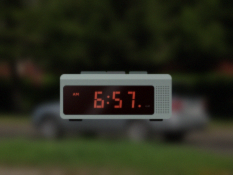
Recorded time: 6:57
